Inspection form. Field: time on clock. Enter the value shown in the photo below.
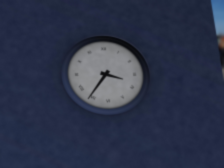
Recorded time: 3:36
